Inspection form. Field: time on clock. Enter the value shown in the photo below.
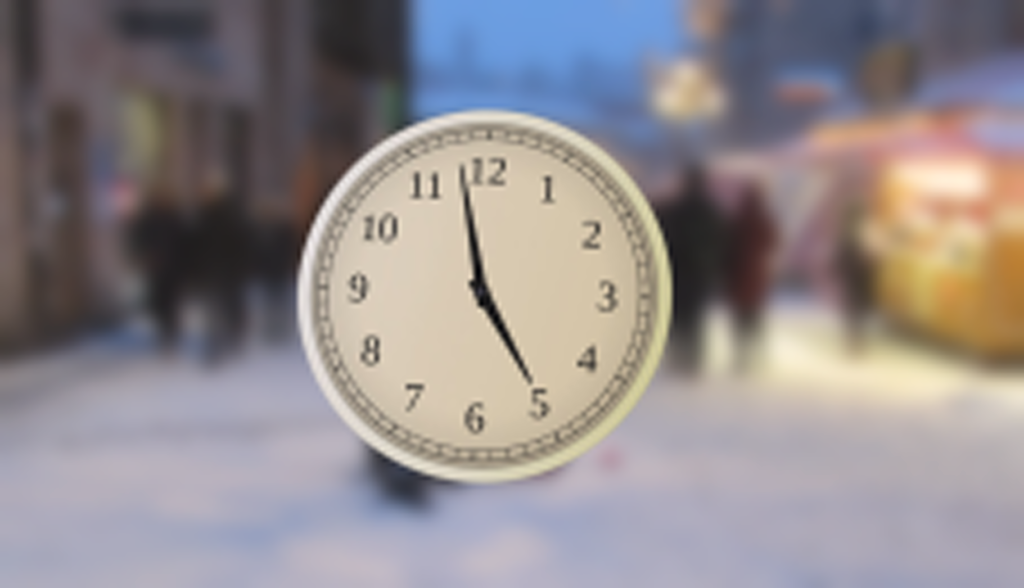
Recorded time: 4:58
